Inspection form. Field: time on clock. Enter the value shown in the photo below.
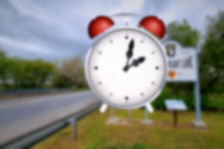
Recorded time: 2:02
